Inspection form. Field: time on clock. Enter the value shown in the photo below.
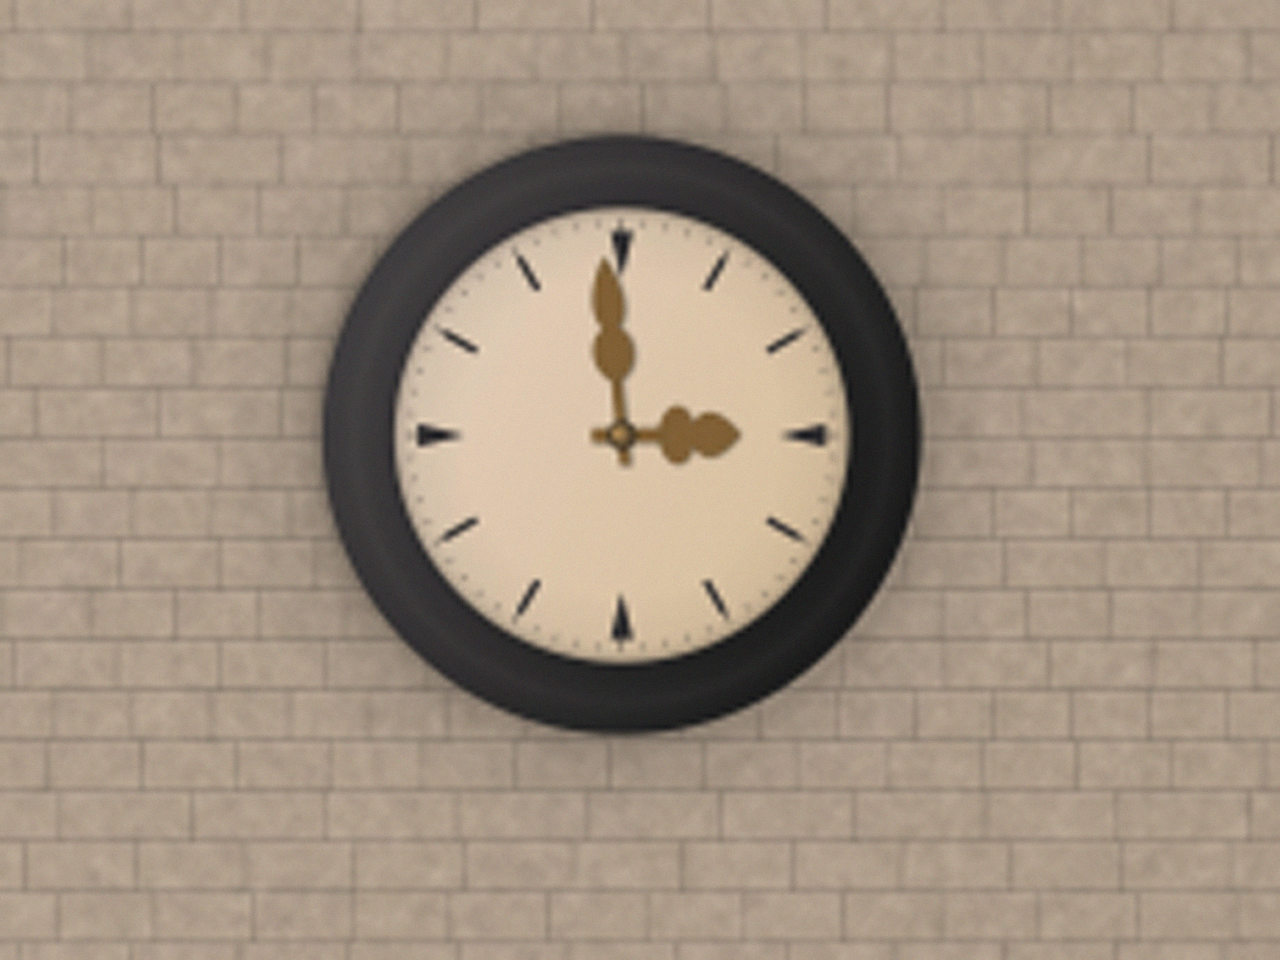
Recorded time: 2:59
